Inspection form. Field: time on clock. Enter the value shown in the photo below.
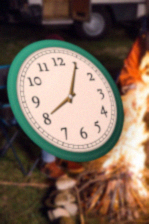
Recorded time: 8:05
